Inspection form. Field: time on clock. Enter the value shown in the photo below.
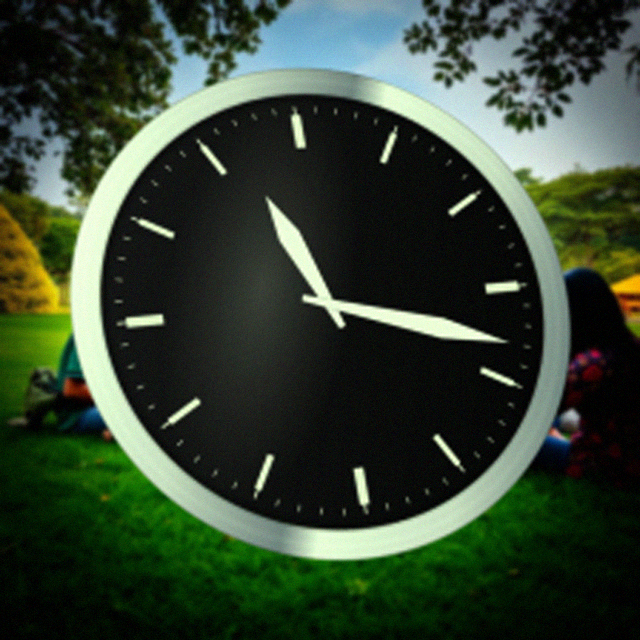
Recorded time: 11:18
